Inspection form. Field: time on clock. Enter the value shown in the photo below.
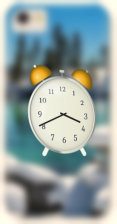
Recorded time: 3:41
